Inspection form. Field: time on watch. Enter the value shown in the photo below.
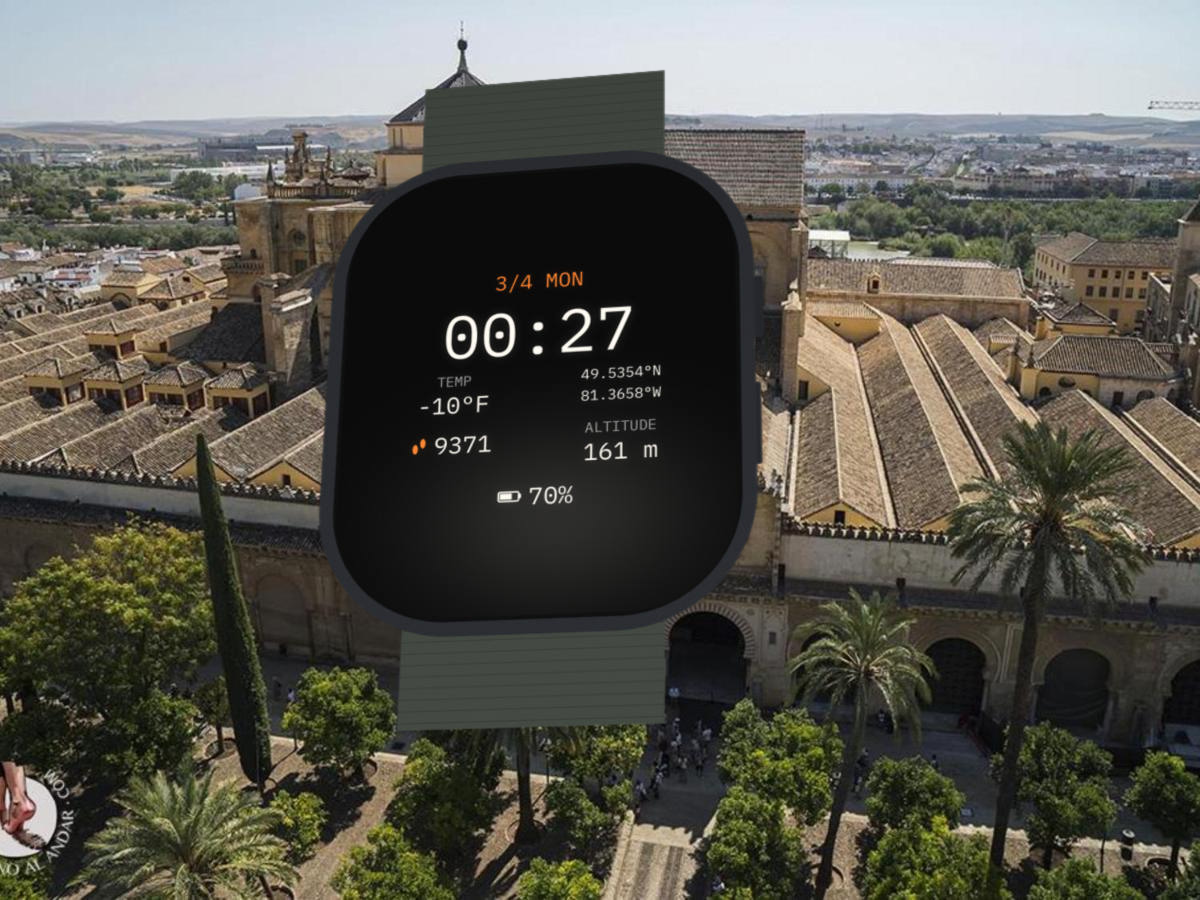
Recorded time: 0:27
